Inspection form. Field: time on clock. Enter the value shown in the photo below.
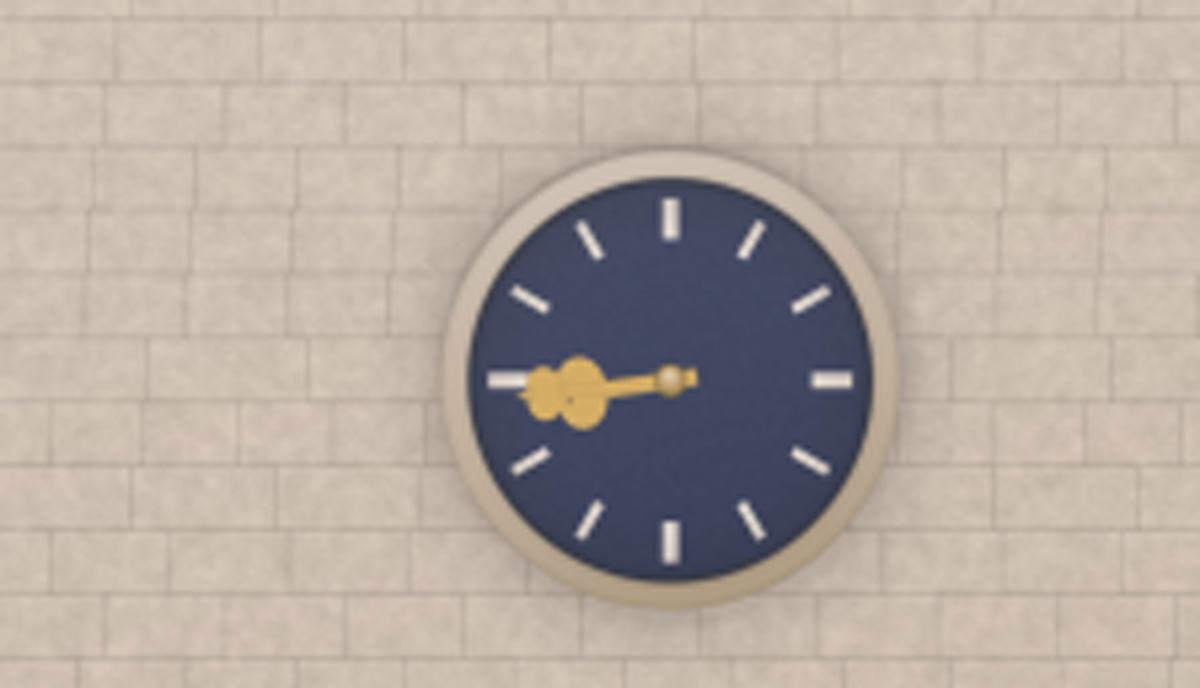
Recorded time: 8:44
